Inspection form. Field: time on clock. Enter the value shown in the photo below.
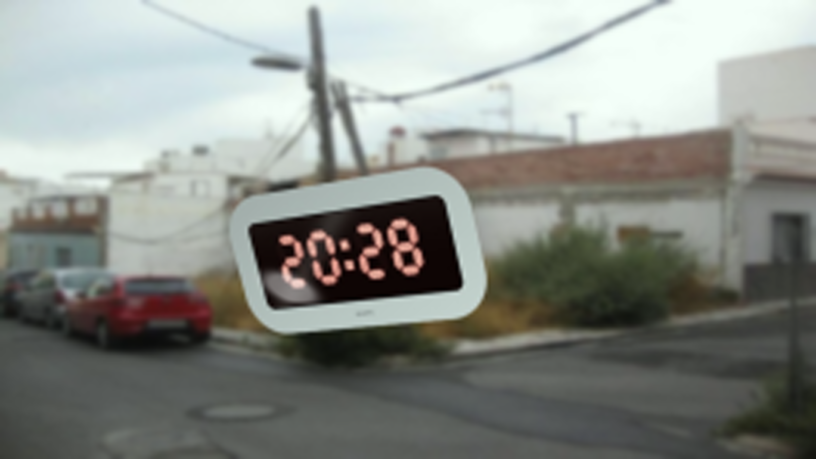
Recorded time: 20:28
